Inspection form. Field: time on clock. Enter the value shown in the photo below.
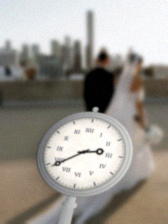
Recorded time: 2:39
